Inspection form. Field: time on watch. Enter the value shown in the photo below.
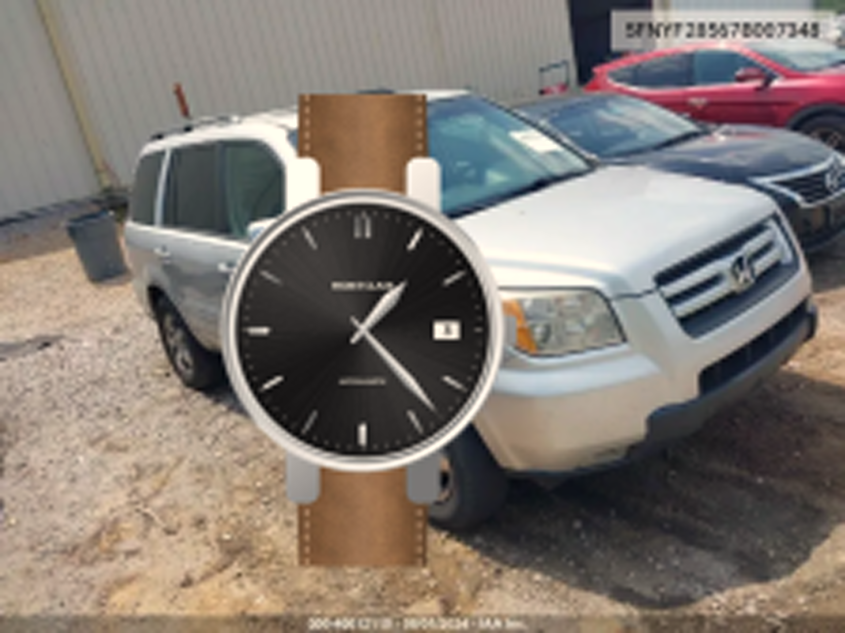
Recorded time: 1:23
